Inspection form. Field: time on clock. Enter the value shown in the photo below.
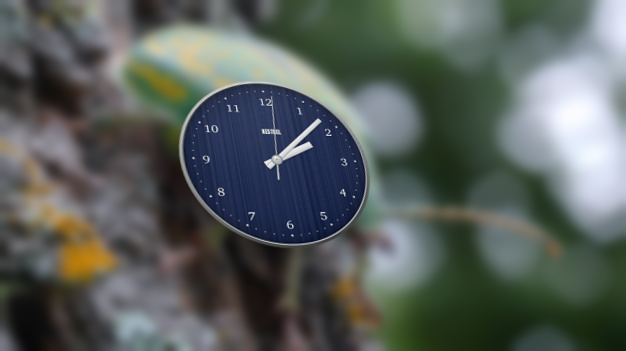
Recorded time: 2:08:01
